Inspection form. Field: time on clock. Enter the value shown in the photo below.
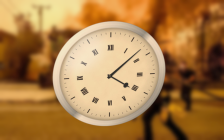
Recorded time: 4:08
